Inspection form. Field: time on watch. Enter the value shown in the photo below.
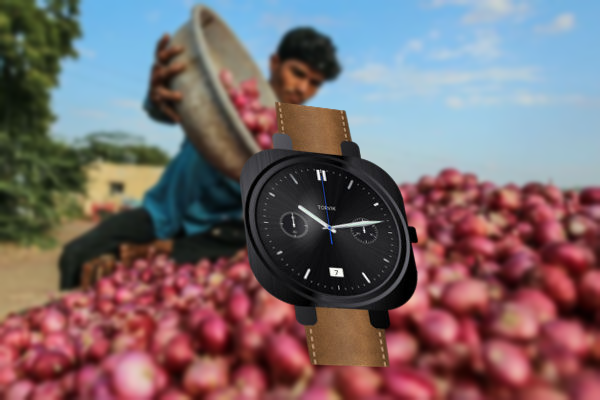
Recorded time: 10:13
